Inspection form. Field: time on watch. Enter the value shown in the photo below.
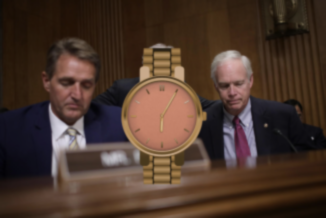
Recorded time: 6:05
